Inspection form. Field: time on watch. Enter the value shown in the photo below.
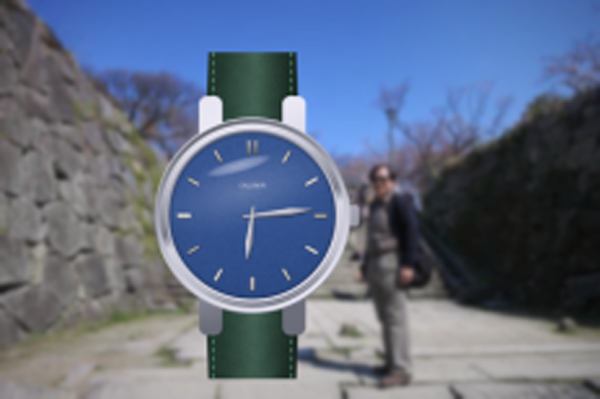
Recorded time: 6:14
